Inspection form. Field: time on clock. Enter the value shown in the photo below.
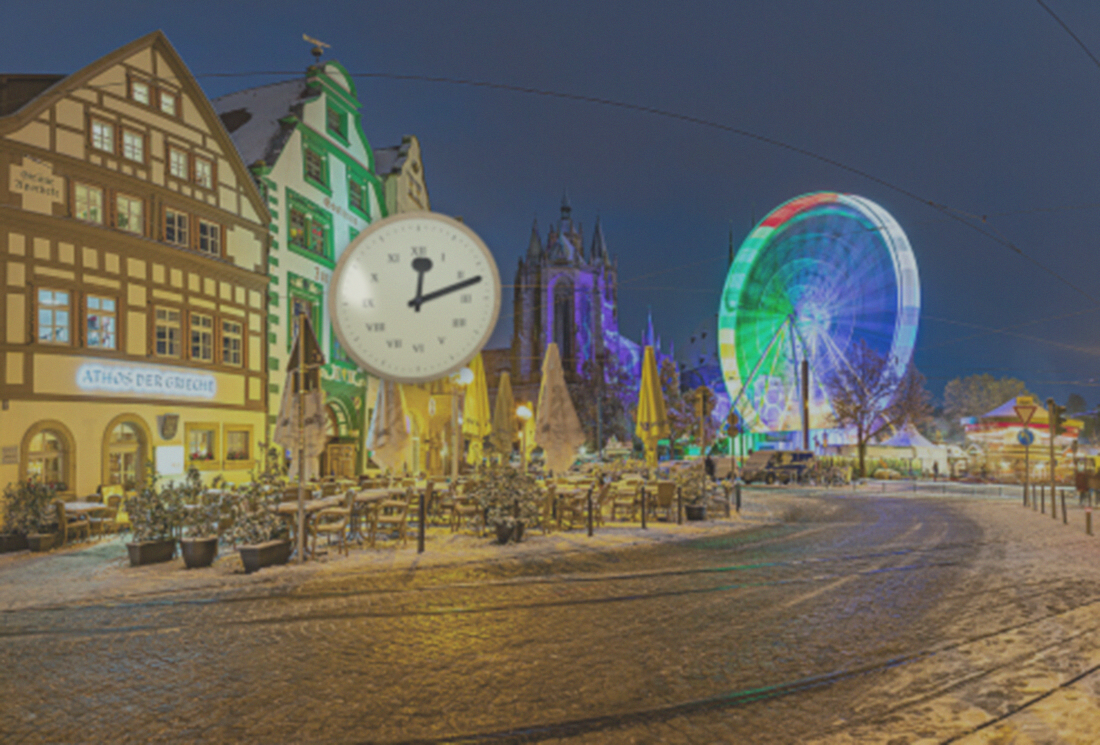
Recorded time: 12:12
